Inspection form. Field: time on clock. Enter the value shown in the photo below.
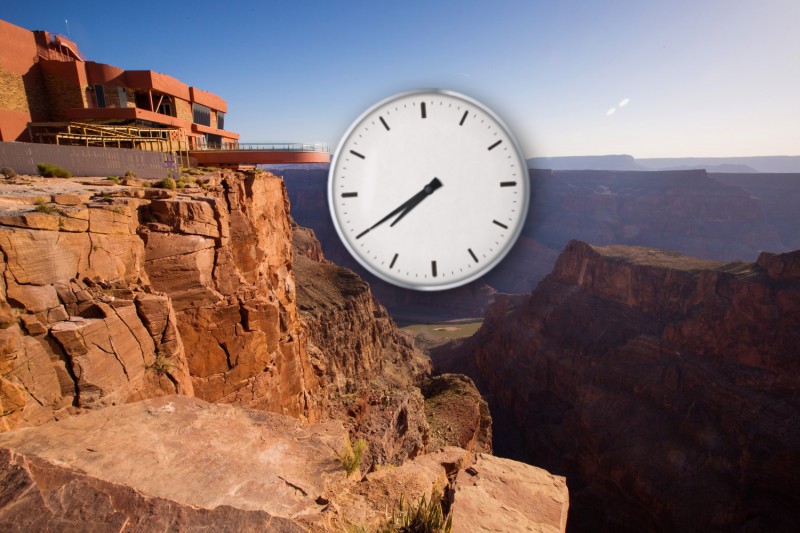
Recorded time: 7:40
